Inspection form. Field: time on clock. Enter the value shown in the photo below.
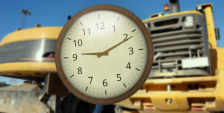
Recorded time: 9:11
